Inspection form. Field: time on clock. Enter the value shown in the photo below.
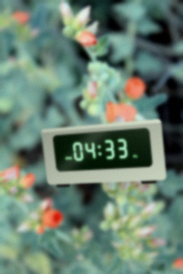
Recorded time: 4:33
